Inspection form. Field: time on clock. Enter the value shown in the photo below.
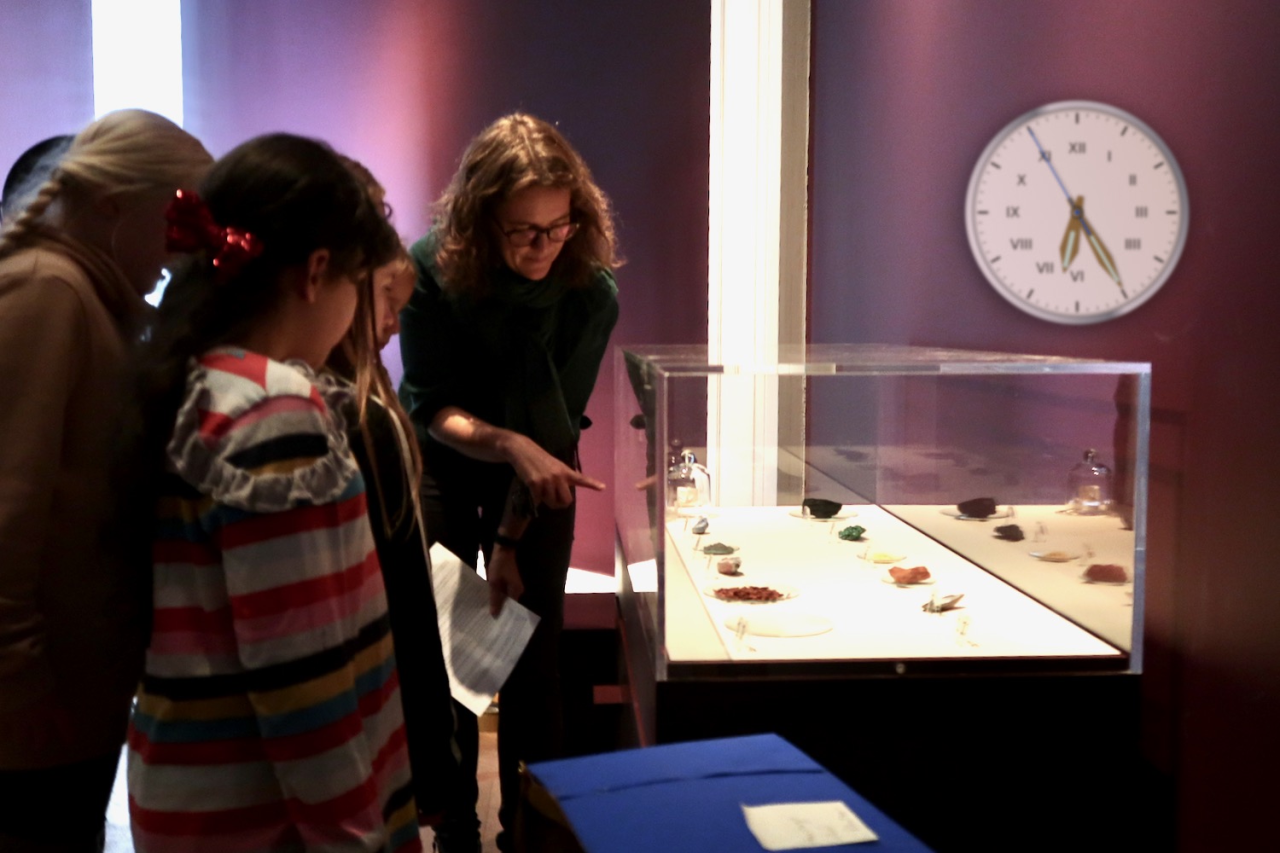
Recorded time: 6:24:55
